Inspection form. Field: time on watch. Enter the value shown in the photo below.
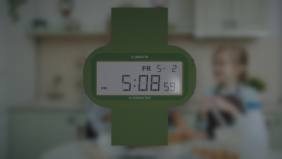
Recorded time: 5:08
